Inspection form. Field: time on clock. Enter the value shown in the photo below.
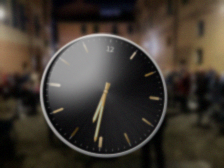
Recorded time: 6:31
